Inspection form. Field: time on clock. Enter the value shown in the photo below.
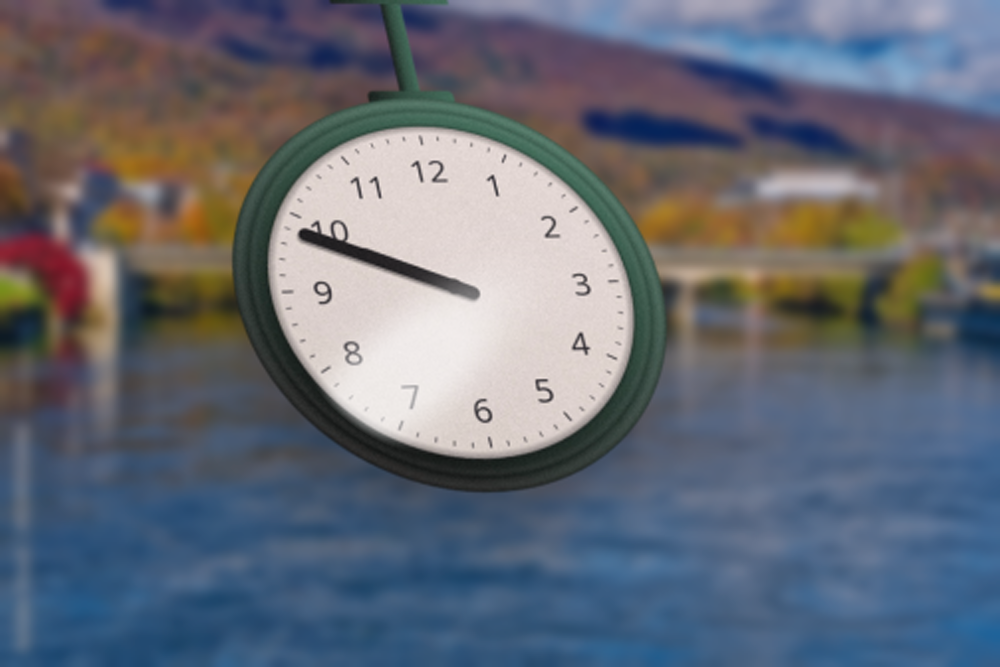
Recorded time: 9:49
